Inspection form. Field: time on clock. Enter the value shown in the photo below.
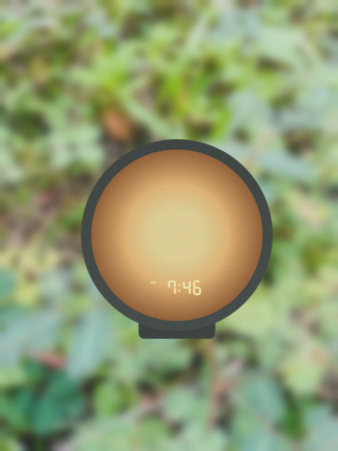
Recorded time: 7:46
